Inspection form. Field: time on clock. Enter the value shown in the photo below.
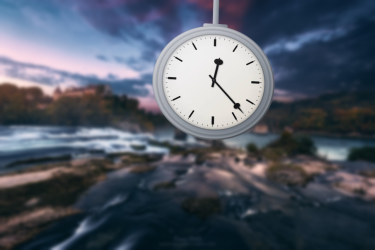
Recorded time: 12:23
